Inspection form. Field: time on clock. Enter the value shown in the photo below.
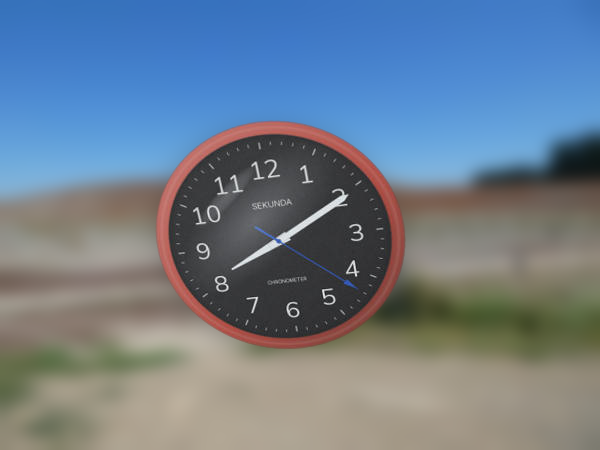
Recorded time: 8:10:22
